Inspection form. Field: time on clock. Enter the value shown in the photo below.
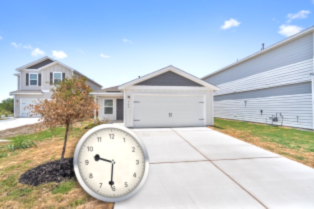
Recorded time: 9:31
